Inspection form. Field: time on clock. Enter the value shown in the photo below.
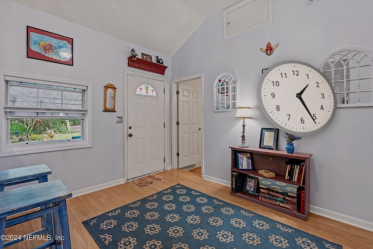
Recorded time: 1:26
